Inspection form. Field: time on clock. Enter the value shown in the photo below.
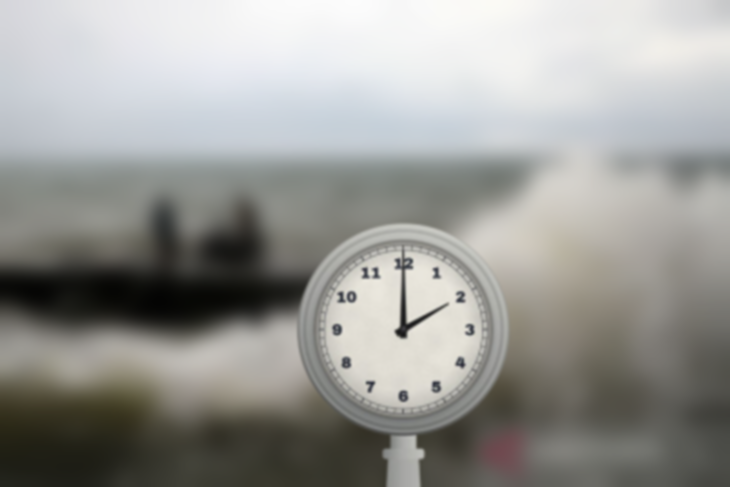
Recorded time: 2:00
